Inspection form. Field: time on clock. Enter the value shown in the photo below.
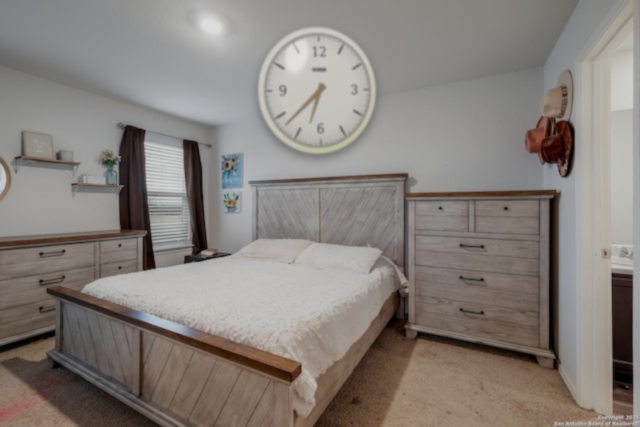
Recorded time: 6:38
